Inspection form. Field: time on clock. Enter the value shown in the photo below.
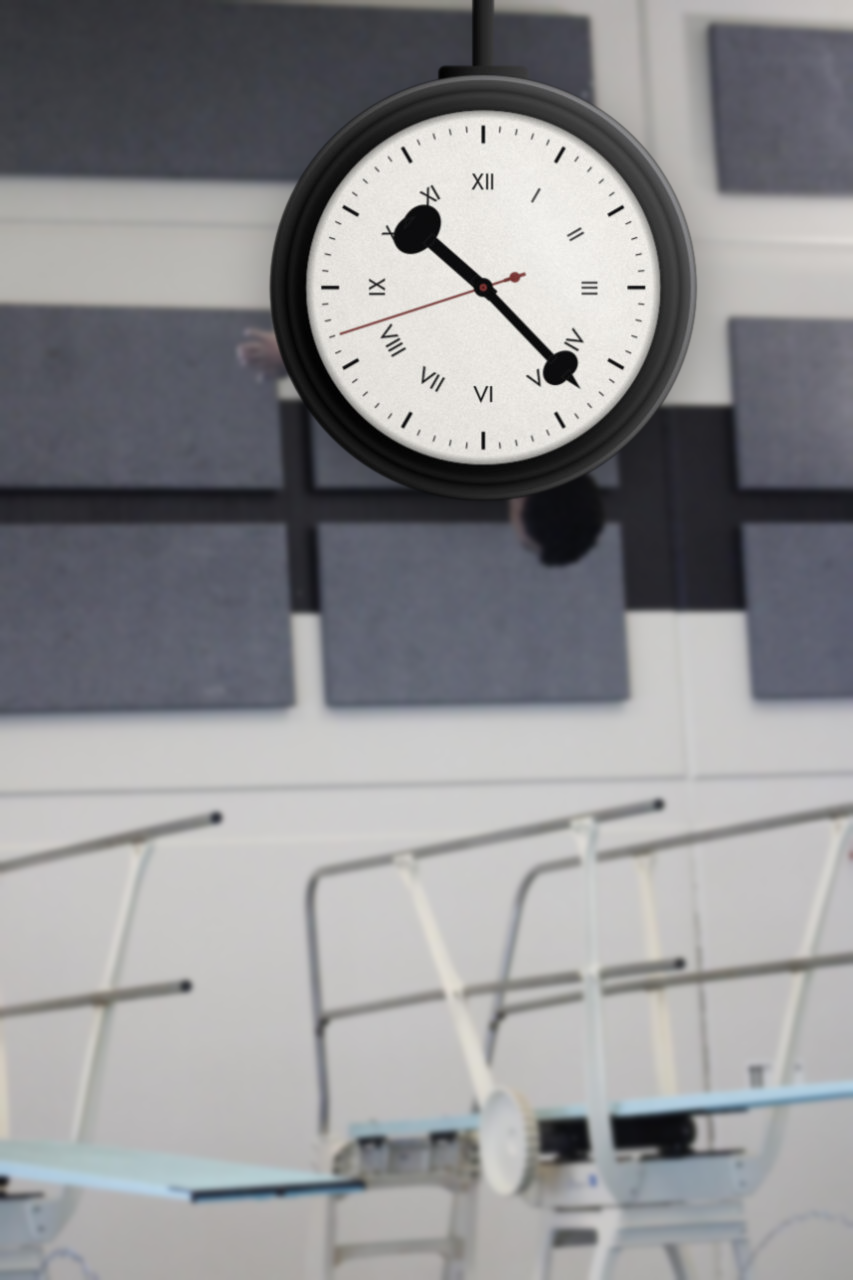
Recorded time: 10:22:42
